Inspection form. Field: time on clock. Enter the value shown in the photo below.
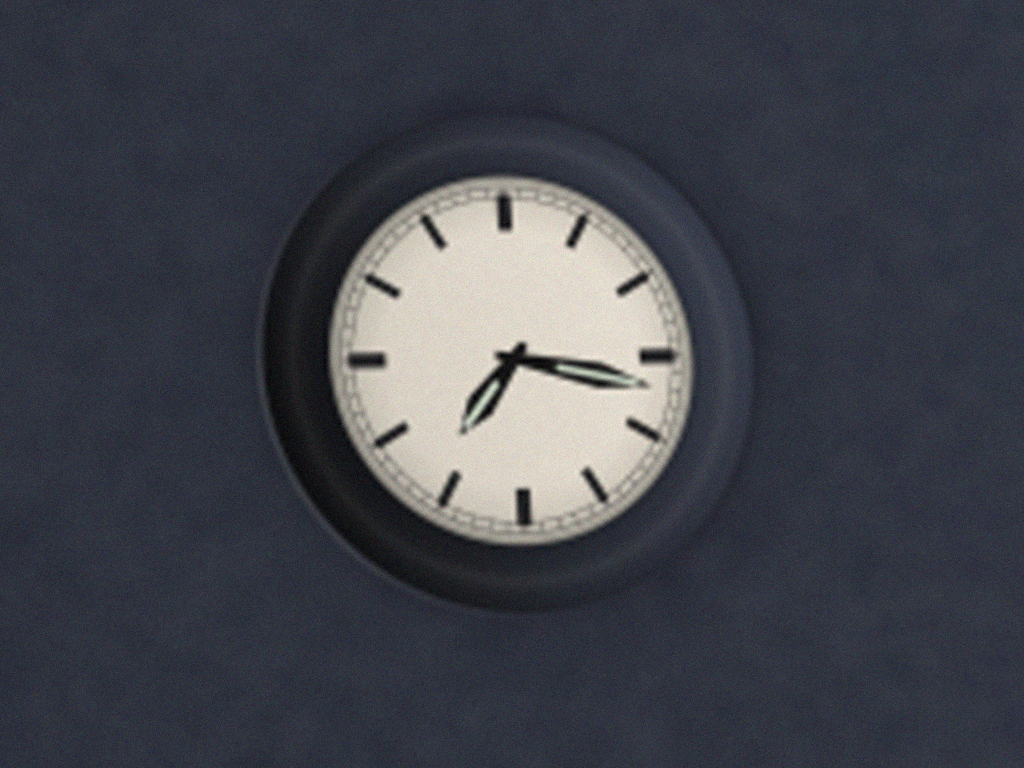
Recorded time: 7:17
